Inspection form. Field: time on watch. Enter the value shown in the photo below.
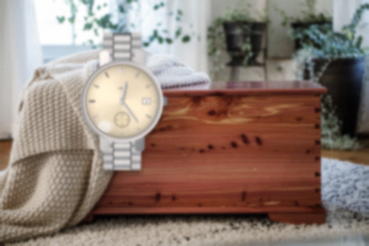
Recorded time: 12:24
